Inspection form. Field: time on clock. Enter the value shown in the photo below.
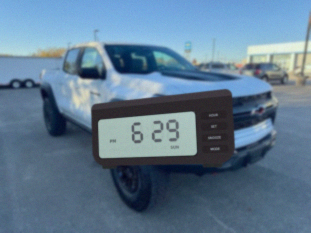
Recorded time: 6:29
